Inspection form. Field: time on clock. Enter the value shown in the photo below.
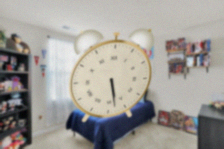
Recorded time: 5:28
